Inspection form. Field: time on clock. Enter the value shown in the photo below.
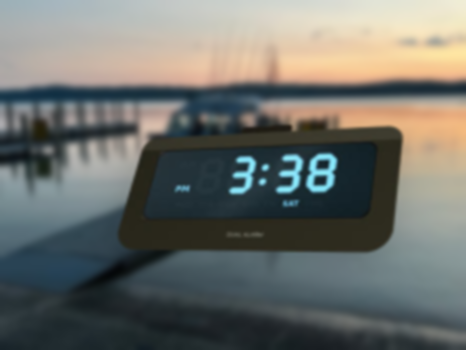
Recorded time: 3:38
